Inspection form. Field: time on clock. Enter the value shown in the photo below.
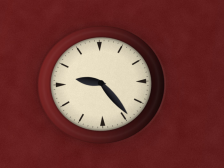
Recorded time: 9:24
